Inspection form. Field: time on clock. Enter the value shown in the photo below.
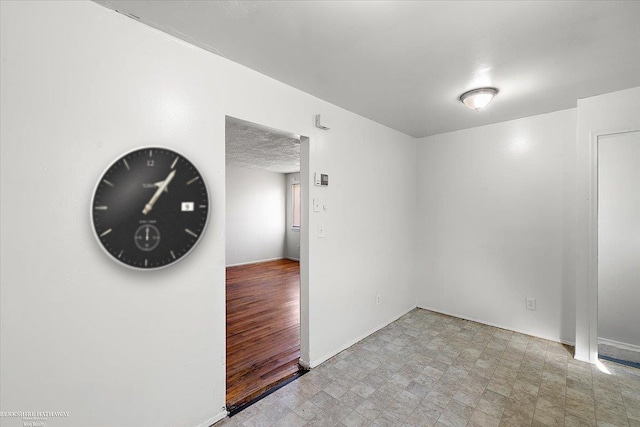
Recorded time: 1:06
